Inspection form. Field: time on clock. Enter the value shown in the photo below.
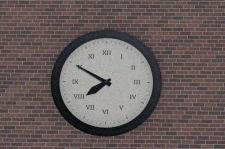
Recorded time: 7:50
